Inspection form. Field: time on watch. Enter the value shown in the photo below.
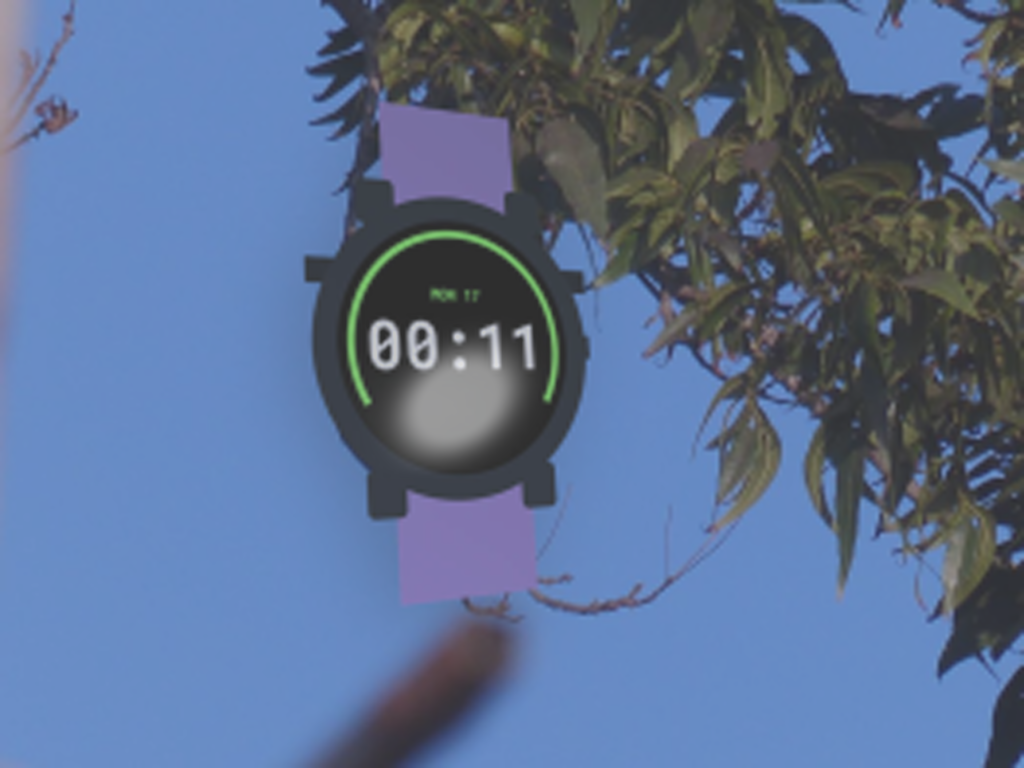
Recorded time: 0:11
